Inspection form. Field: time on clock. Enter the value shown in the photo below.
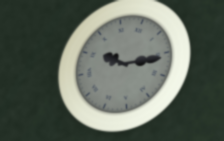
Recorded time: 9:11
